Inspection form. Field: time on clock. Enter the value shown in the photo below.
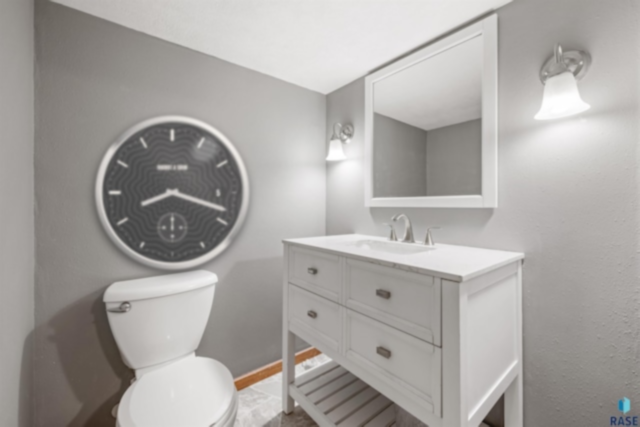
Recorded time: 8:18
